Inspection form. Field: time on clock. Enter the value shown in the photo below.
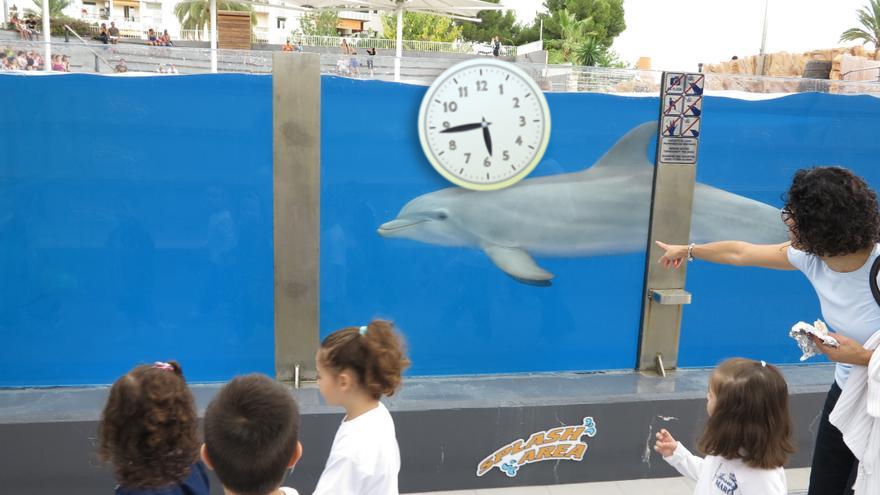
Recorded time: 5:44
